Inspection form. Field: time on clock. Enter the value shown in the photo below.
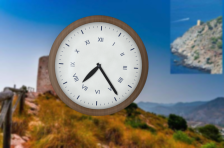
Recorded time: 7:24
